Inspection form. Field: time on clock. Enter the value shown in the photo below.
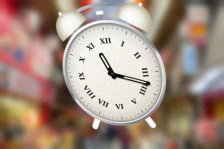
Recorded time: 11:18
